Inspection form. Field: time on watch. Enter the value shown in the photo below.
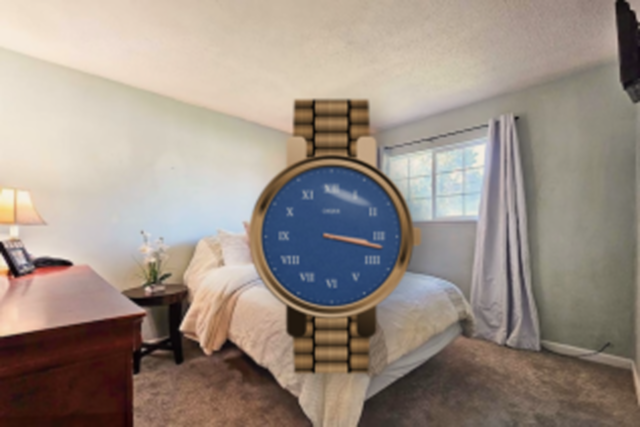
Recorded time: 3:17
